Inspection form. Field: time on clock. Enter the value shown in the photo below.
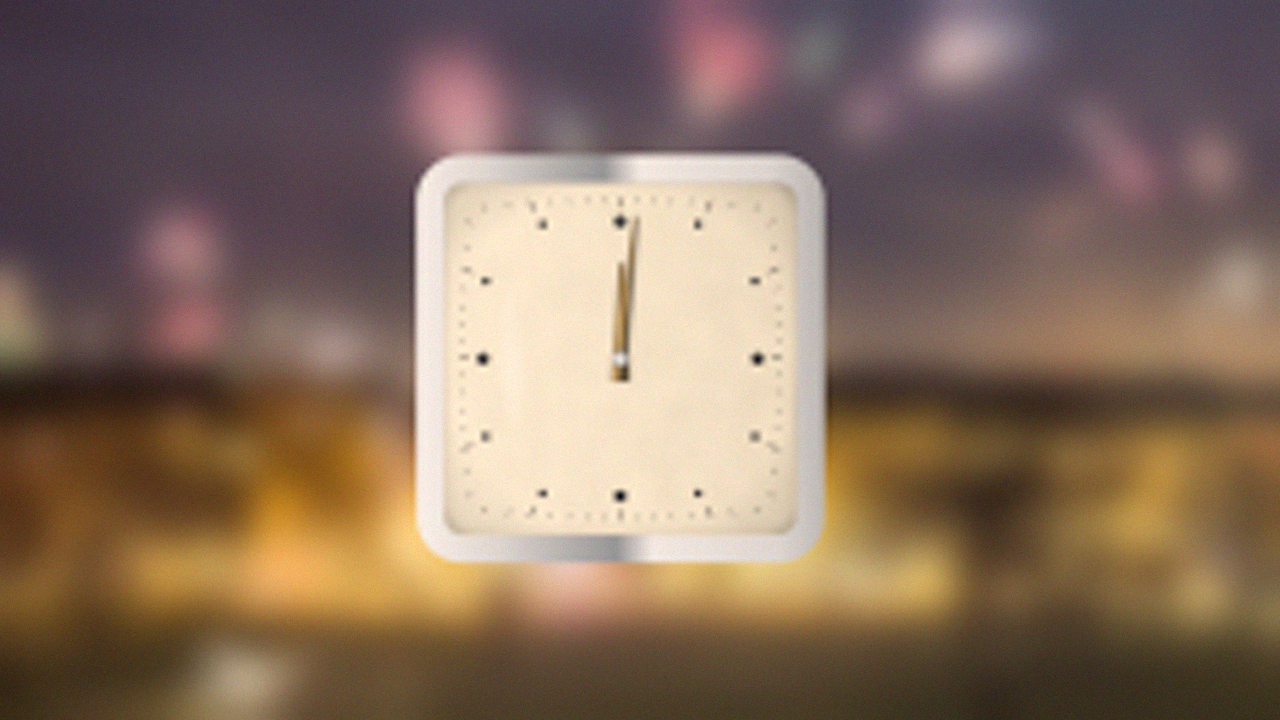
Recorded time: 12:01
